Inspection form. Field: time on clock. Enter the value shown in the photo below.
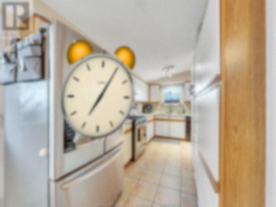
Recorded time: 7:05
